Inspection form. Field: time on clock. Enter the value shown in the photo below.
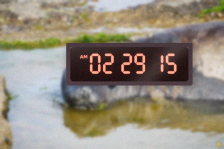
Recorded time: 2:29:15
